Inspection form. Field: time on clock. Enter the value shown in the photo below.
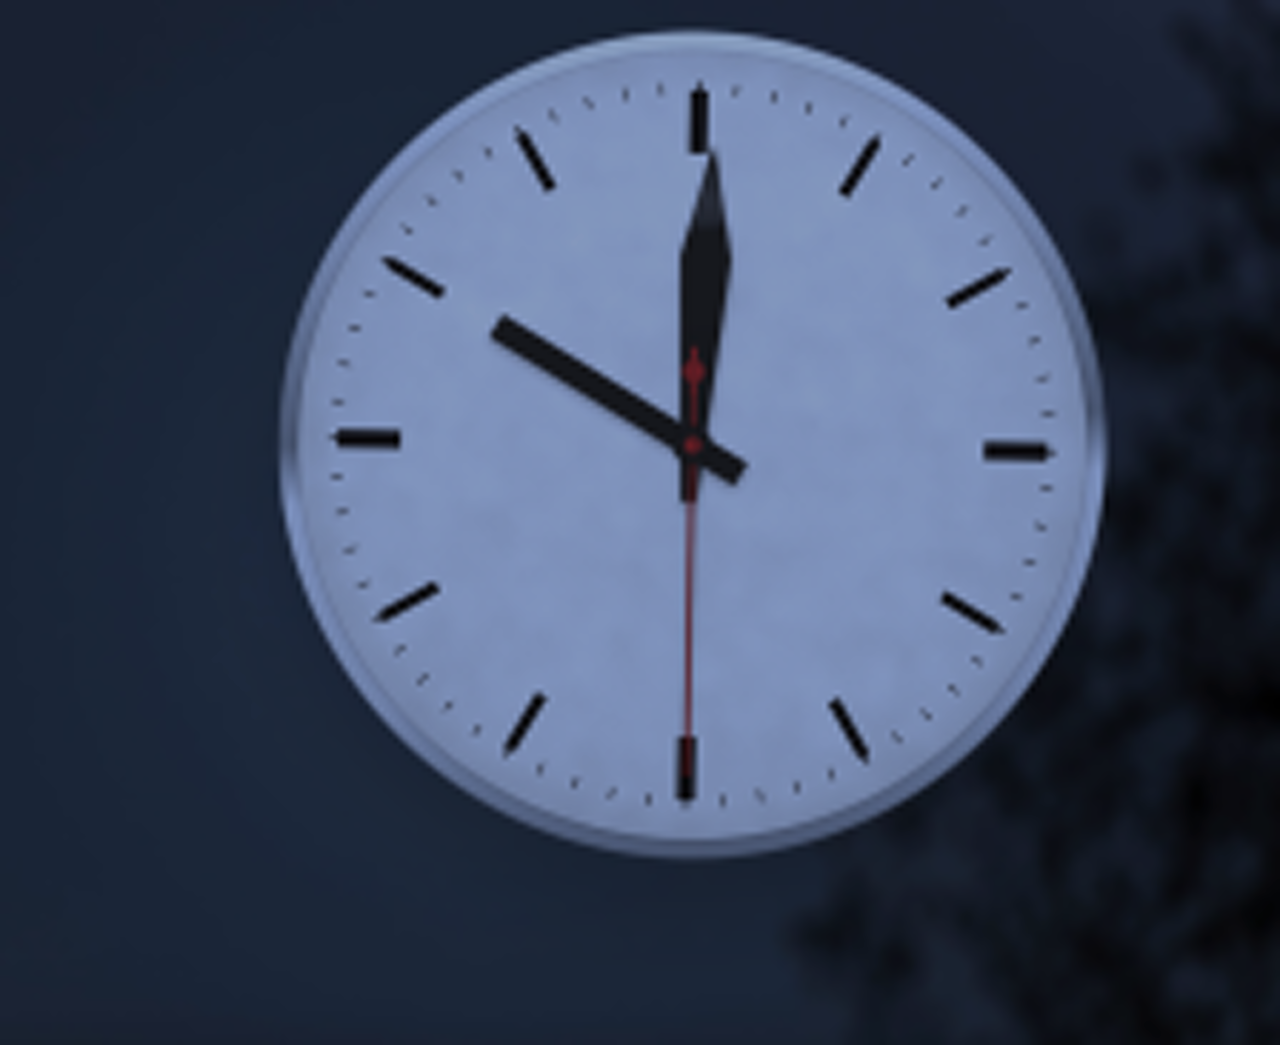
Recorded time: 10:00:30
